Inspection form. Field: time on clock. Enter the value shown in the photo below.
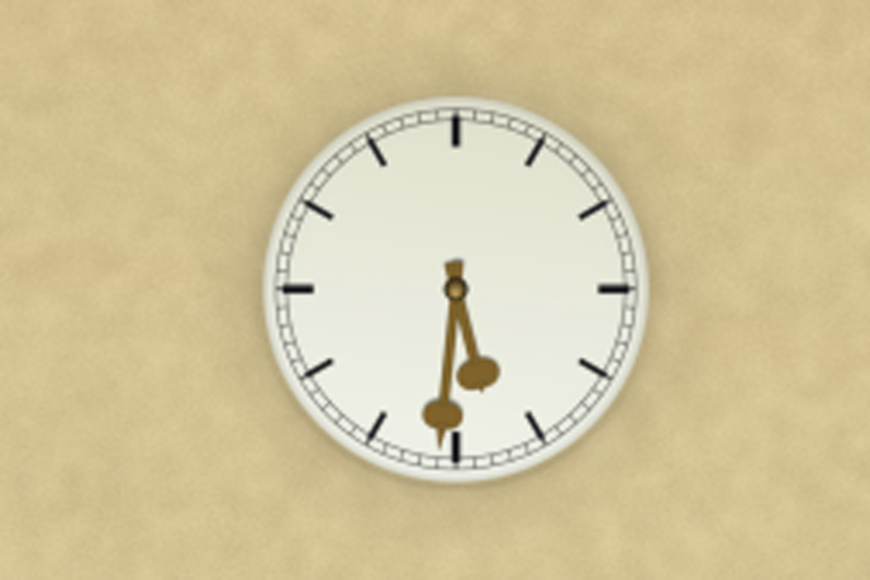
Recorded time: 5:31
